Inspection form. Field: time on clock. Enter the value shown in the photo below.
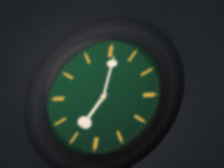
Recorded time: 7:01
